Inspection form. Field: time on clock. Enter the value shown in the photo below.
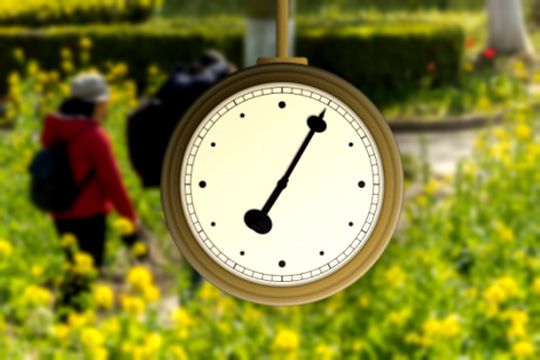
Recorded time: 7:05
